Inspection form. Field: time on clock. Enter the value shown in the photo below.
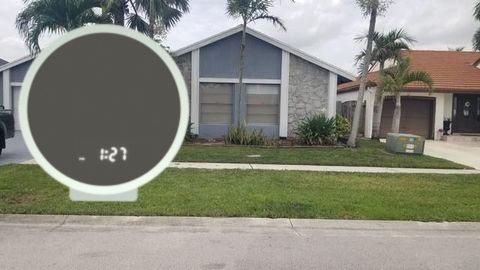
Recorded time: 1:27
